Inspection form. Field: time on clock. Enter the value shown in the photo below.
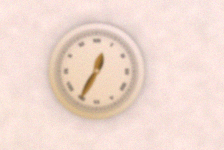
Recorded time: 12:35
